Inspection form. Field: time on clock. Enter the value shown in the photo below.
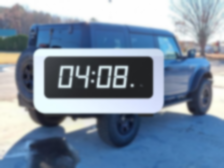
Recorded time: 4:08
